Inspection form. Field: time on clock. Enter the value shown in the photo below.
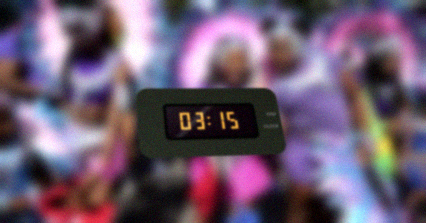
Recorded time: 3:15
